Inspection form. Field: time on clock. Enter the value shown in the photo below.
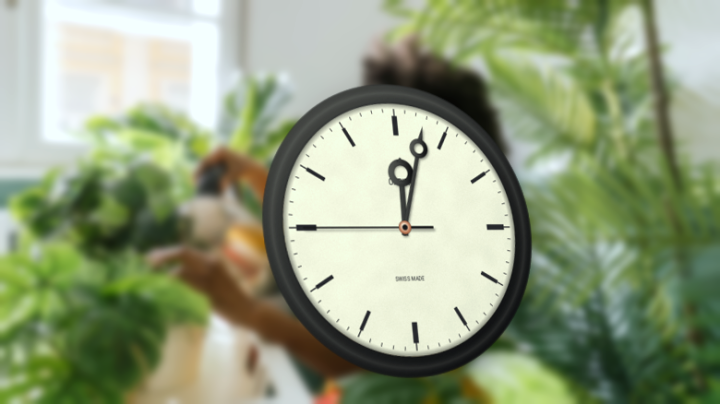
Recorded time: 12:02:45
